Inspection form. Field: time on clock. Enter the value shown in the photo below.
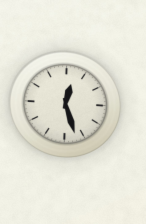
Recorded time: 12:27
